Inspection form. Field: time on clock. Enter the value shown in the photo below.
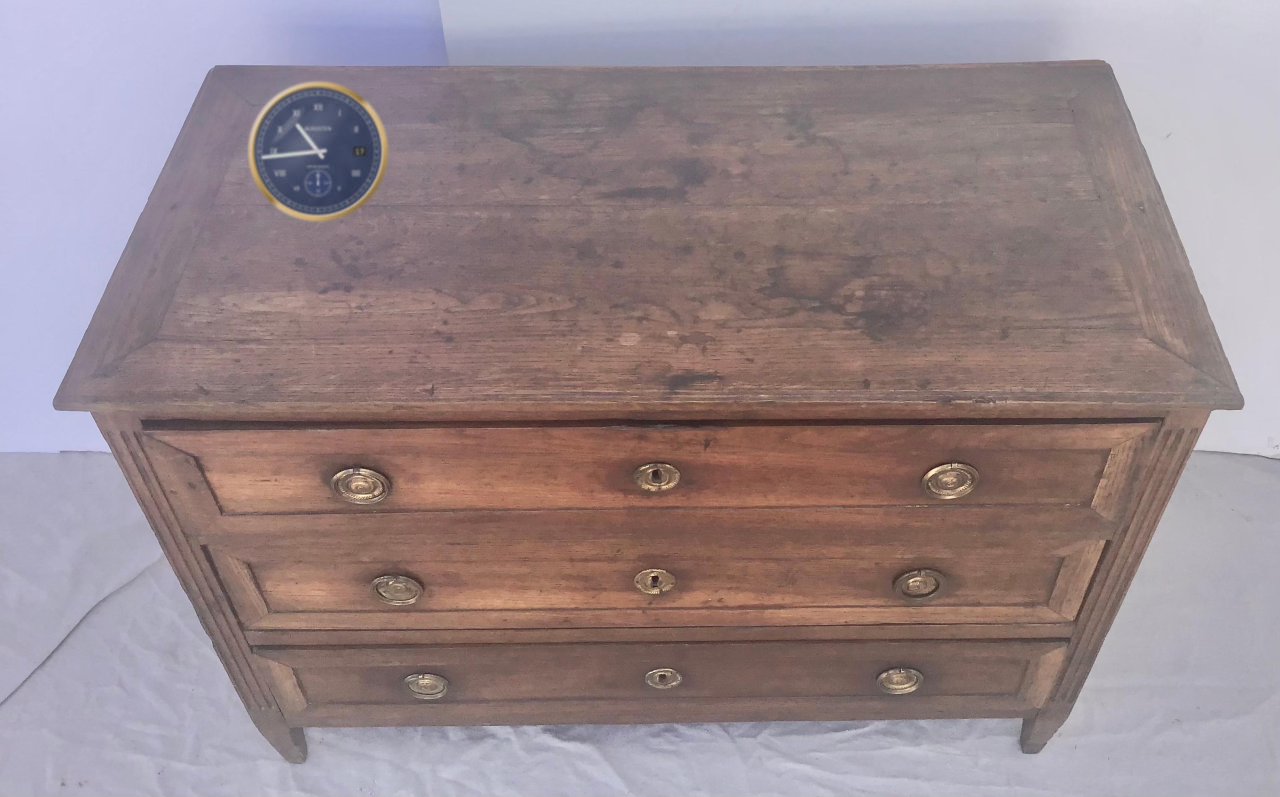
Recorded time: 10:44
